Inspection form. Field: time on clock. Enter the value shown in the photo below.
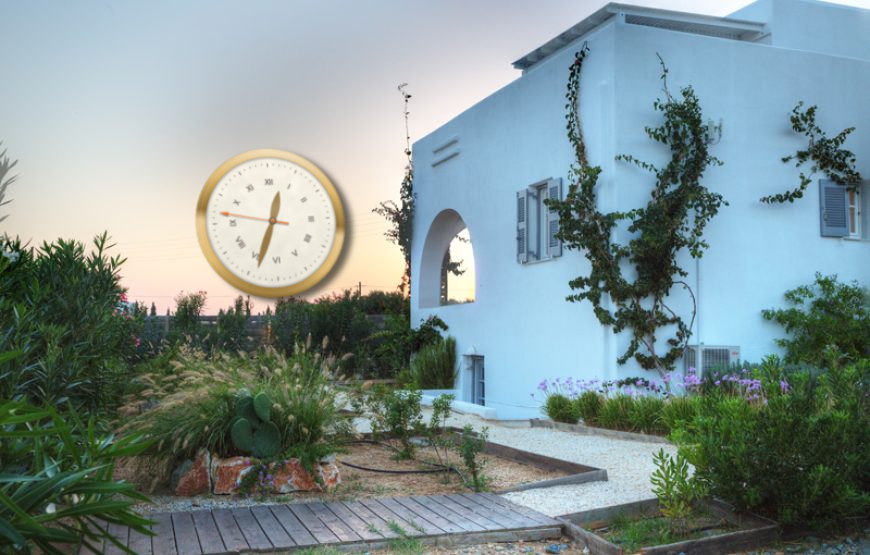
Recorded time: 12:33:47
